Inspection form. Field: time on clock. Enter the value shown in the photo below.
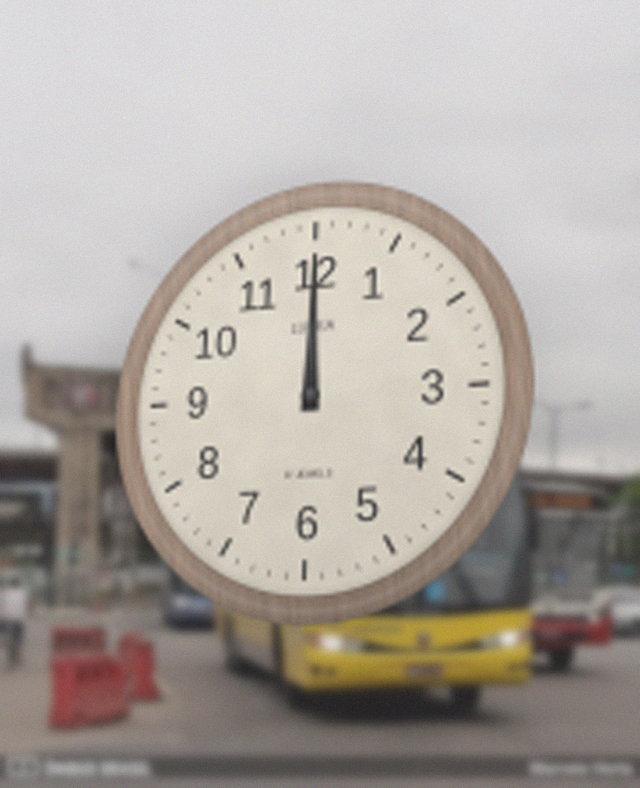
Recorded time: 12:00
